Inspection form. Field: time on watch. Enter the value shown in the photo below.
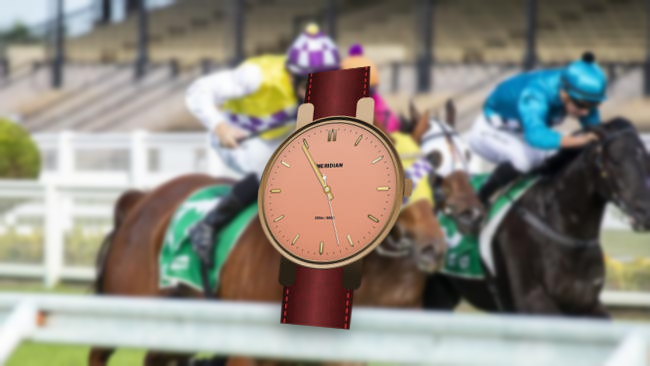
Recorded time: 10:54:27
